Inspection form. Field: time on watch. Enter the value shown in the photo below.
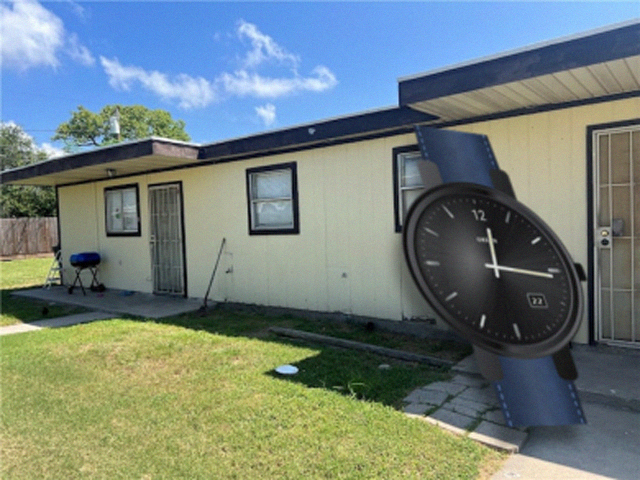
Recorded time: 12:16
